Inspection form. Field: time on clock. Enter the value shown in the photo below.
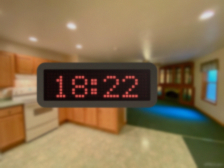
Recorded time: 18:22
